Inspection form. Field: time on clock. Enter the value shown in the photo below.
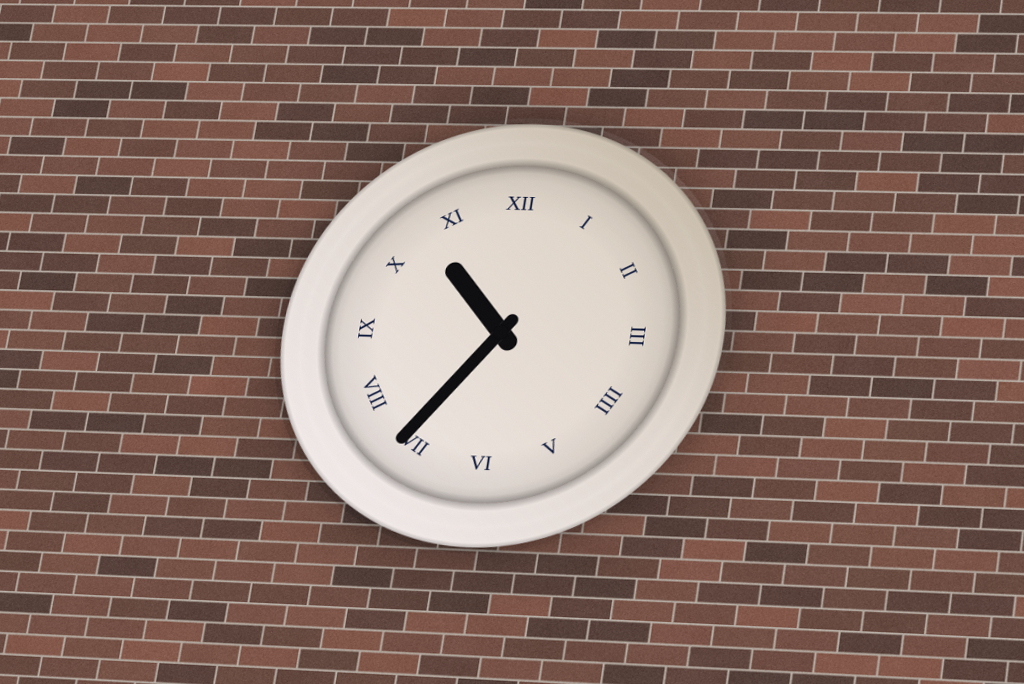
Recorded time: 10:36
